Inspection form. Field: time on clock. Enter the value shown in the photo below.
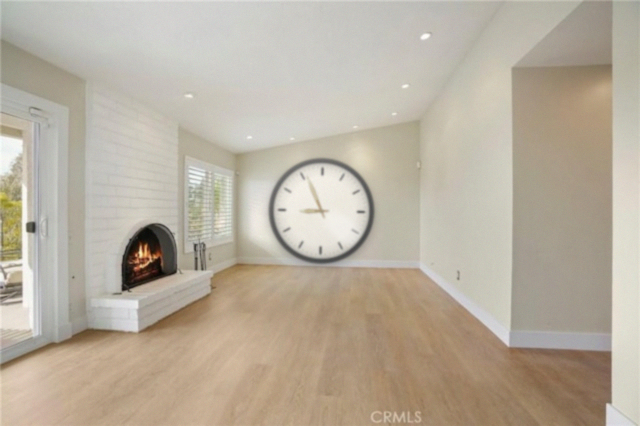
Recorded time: 8:56
